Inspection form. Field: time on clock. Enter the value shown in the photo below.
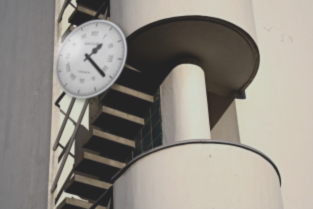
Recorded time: 1:21
